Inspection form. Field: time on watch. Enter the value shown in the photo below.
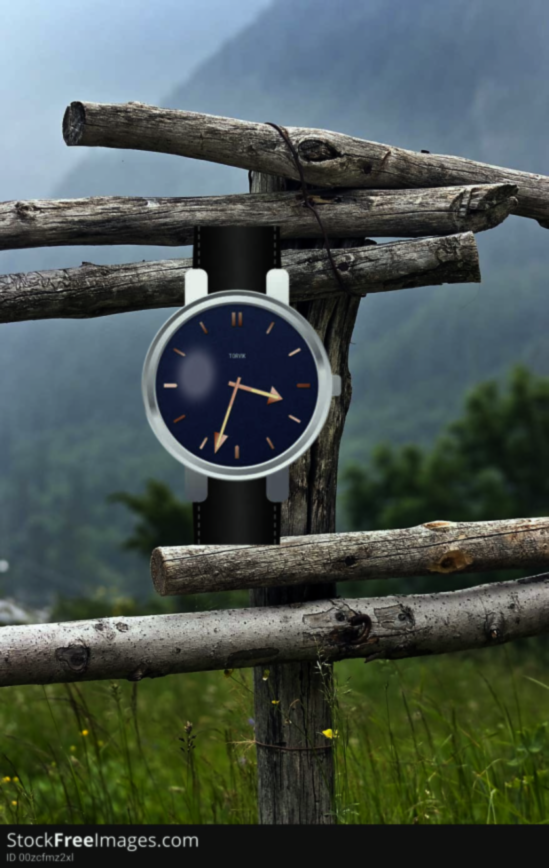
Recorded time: 3:33
